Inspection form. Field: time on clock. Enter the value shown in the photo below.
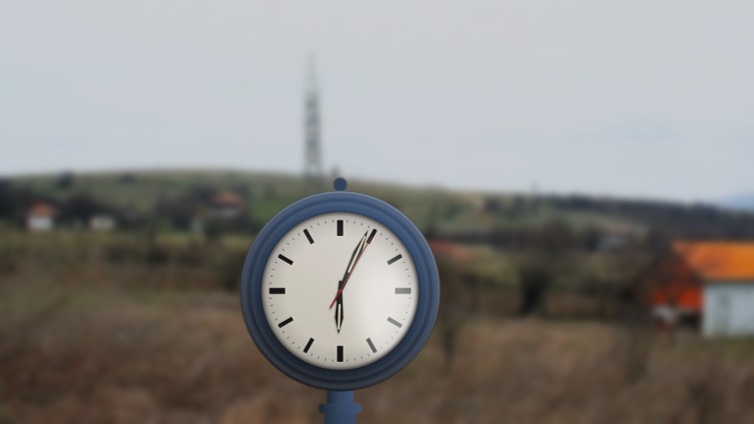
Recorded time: 6:04:05
